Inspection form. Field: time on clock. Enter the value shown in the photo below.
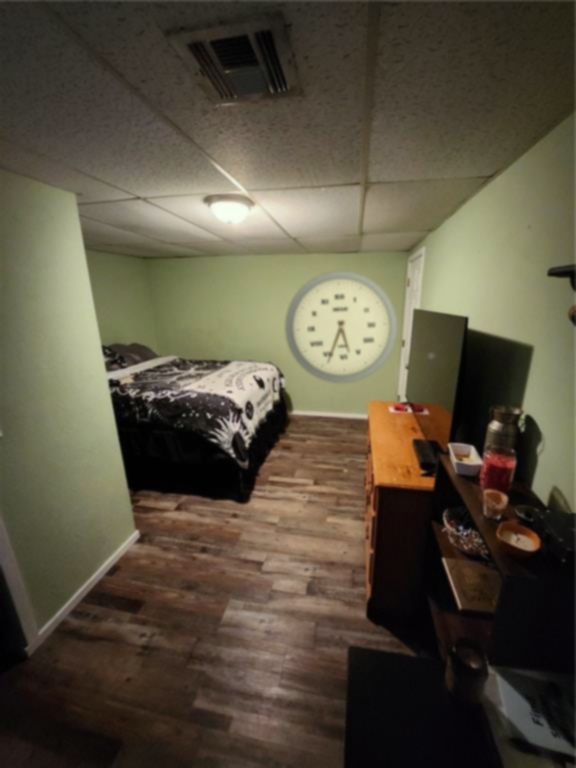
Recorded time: 5:34
